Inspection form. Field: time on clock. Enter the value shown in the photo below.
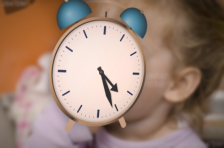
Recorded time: 4:26
